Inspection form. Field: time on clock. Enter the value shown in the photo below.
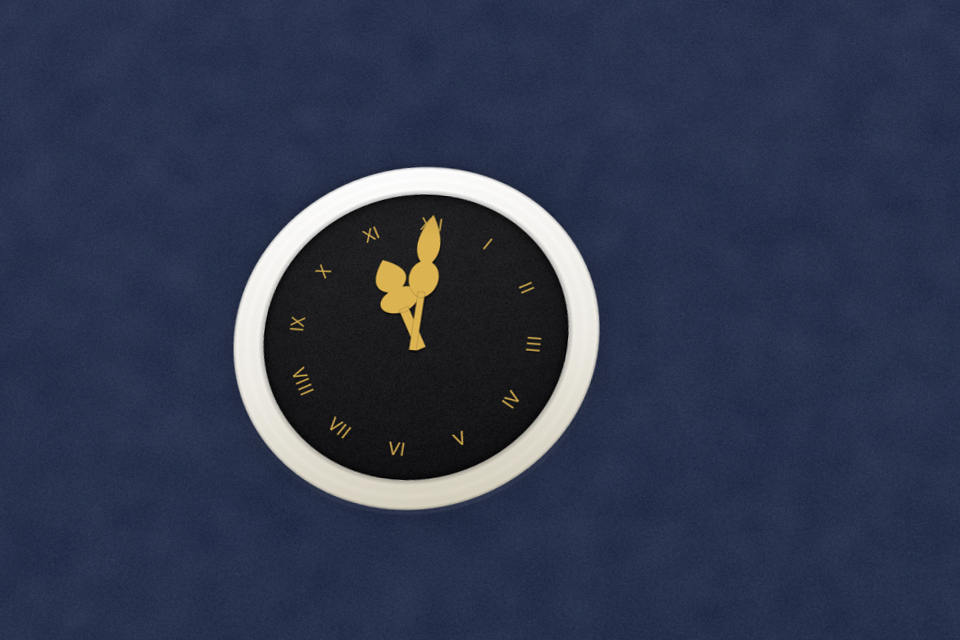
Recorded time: 11:00
